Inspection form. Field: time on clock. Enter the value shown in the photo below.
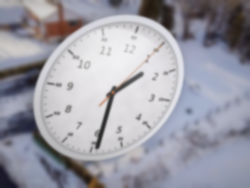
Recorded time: 1:29:05
